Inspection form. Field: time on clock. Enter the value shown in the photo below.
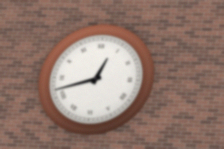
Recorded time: 12:42
